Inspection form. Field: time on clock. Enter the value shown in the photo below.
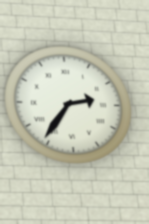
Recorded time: 2:36
